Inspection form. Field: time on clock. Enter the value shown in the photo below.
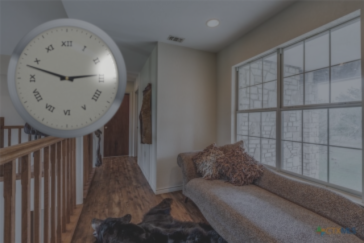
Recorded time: 2:48
